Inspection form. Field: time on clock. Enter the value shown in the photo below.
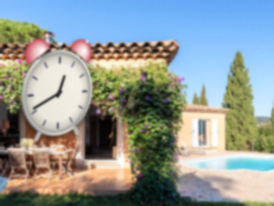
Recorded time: 12:41
